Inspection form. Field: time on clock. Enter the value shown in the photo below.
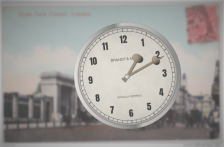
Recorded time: 1:11
